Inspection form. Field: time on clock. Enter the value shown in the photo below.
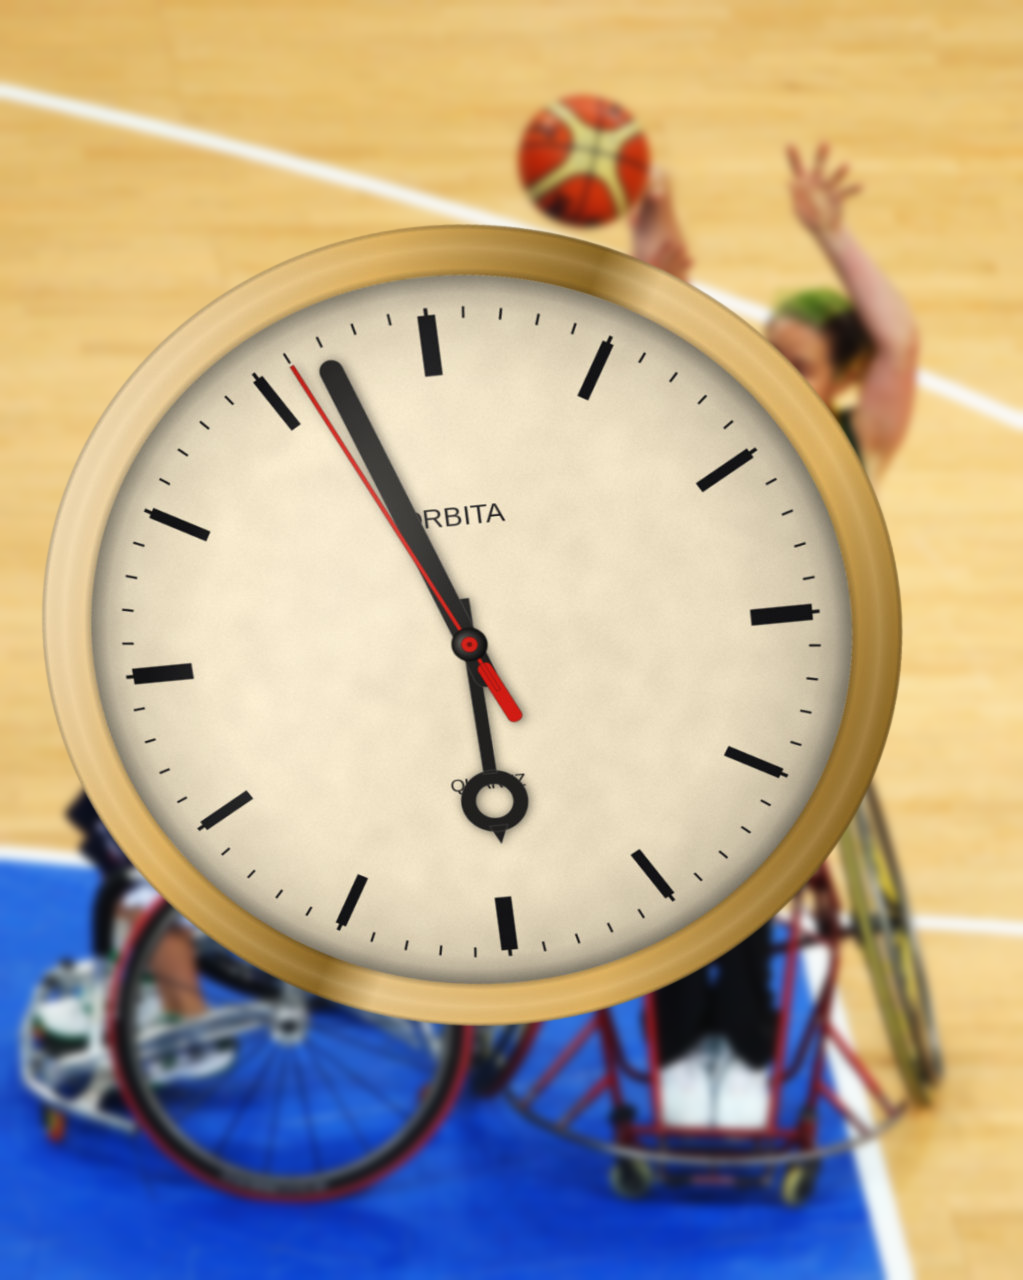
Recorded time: 5:56:56
